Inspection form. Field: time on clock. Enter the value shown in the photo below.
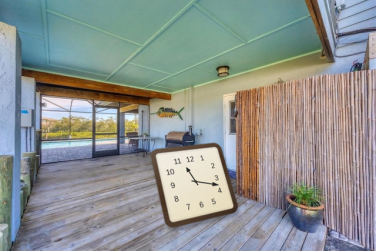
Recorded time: 11:18
